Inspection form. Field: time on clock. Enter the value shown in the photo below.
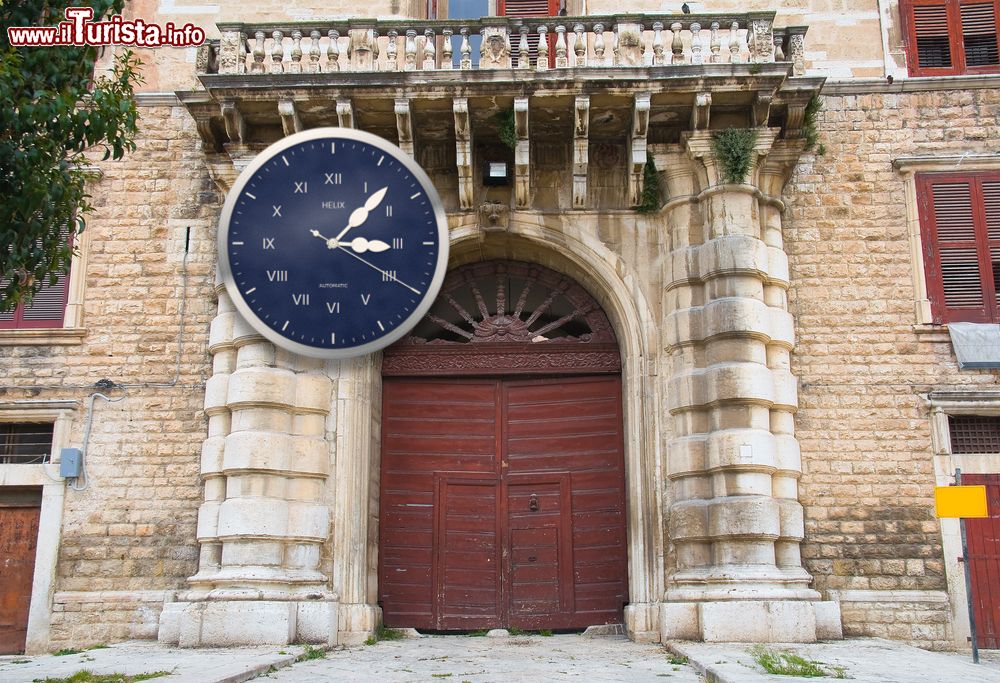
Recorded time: 3:07:20
